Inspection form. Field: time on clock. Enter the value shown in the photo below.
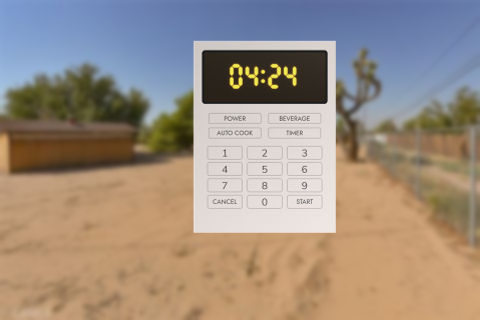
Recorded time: 4:24
